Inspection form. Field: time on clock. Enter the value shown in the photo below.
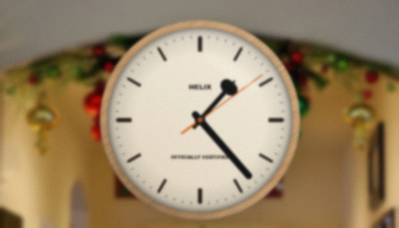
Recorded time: 1:23:09
